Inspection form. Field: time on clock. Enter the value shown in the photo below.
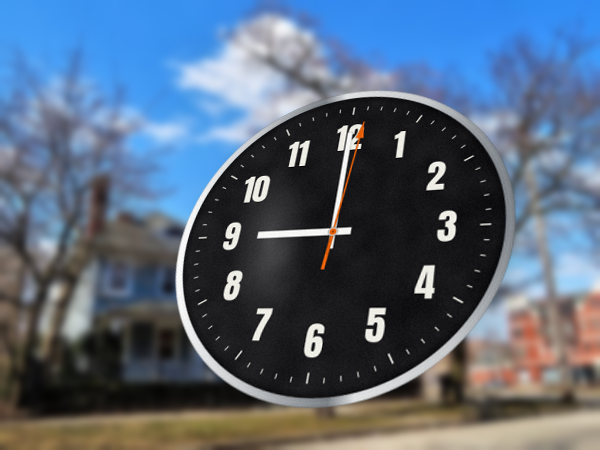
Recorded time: 9:00:01
